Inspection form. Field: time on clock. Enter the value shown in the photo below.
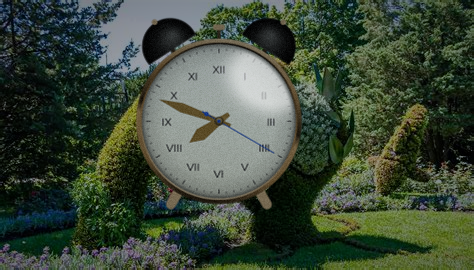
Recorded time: 7:48:20
